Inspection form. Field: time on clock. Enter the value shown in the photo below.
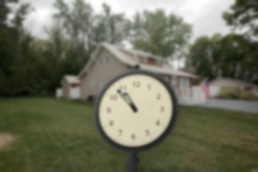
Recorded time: 10:53
